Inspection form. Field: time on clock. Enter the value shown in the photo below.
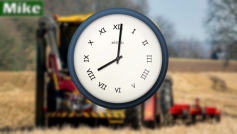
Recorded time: 8:01
